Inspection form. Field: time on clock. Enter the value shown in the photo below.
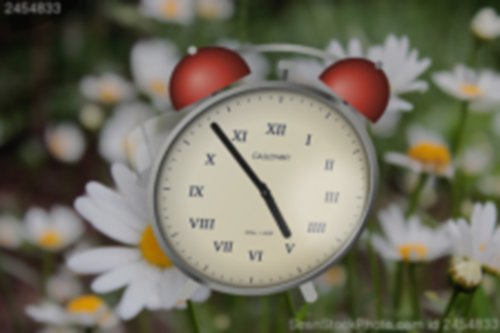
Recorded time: 4:53
